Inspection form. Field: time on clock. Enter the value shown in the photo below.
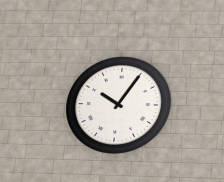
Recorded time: 10:05
